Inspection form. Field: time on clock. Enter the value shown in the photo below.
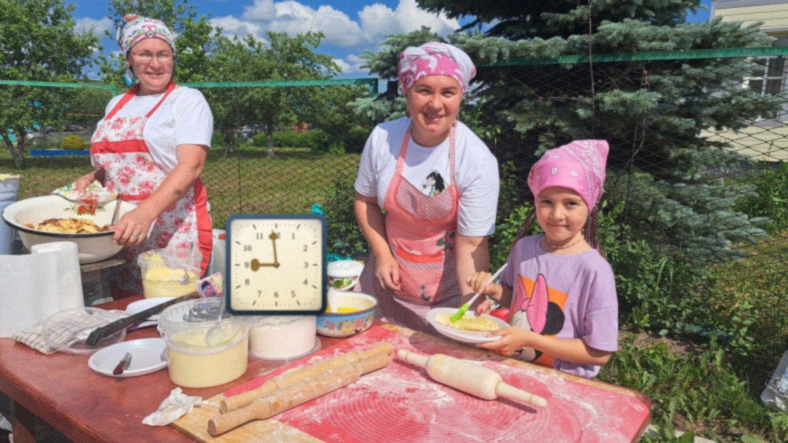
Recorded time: 8:59
